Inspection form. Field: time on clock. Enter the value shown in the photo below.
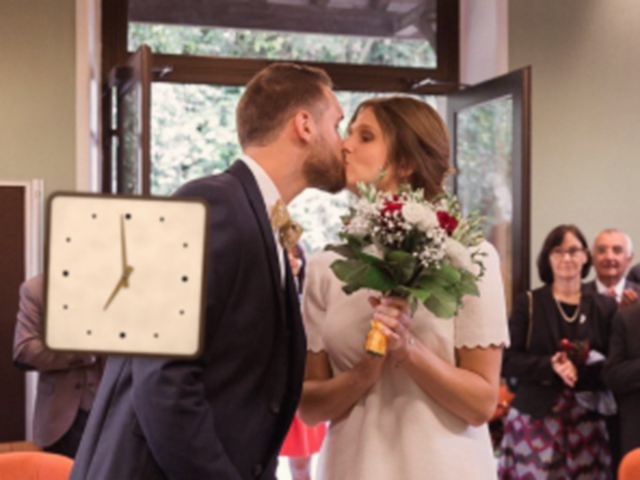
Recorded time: 6:59
